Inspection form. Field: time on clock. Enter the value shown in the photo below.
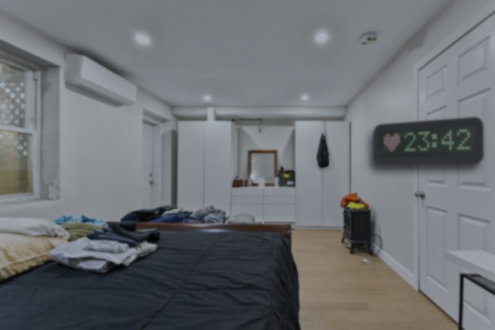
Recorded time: 23:42
